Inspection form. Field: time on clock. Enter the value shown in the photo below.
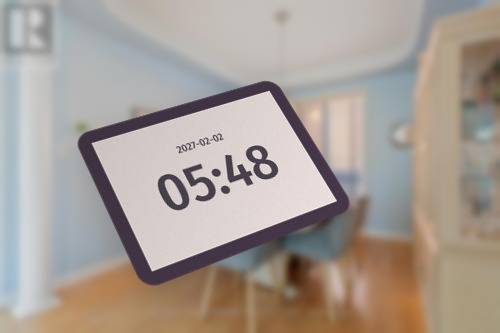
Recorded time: 5:48
